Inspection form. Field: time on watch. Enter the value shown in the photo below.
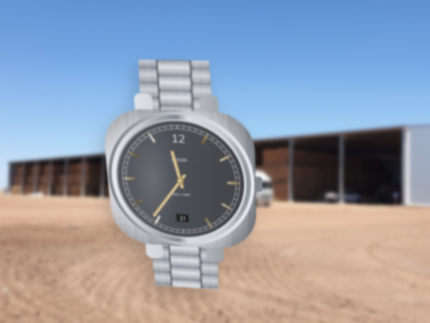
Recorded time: 11:36
